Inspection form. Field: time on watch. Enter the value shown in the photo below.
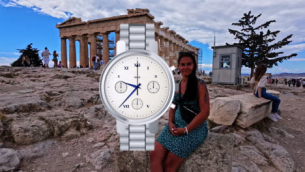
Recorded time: 9:37
